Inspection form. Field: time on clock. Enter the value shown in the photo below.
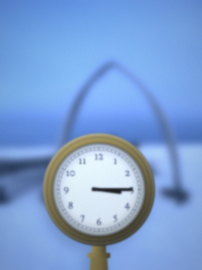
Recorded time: 3:15
